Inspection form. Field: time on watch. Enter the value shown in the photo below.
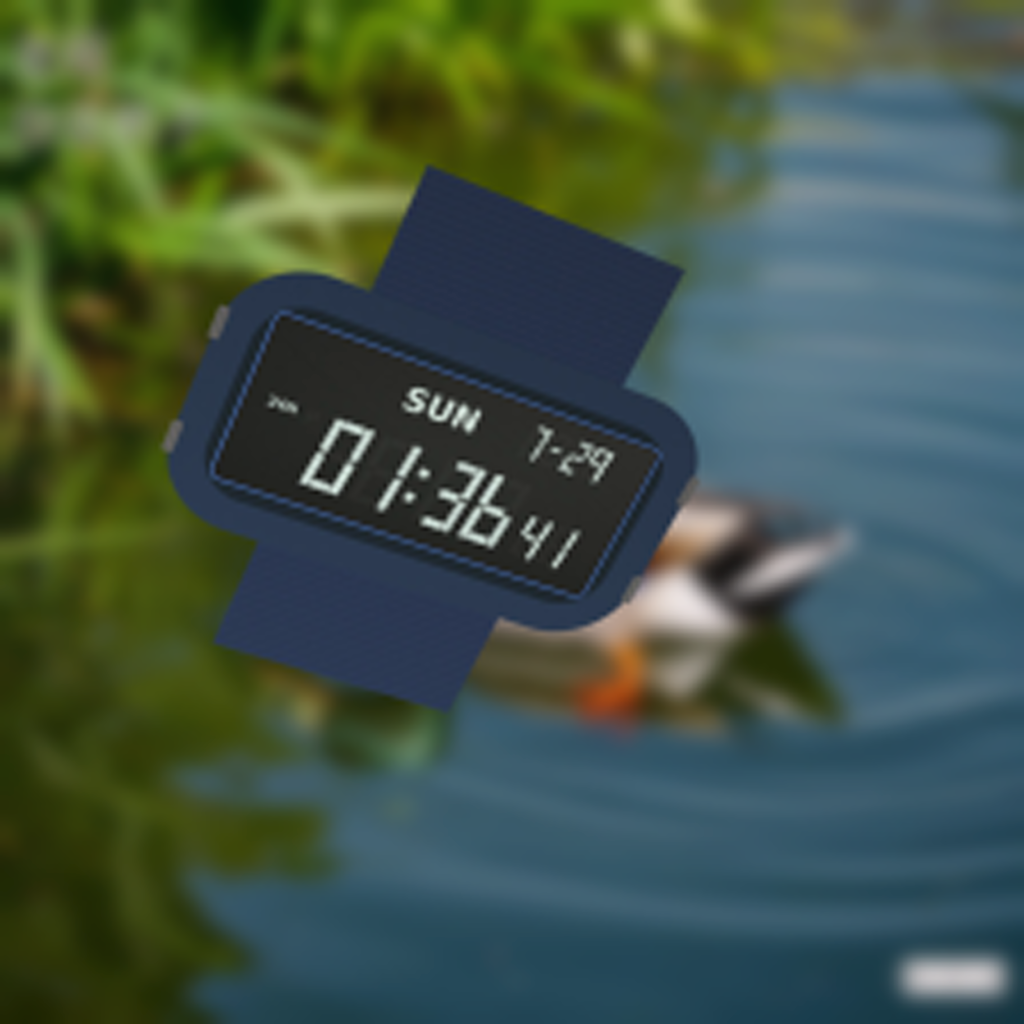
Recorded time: 1:36:41
